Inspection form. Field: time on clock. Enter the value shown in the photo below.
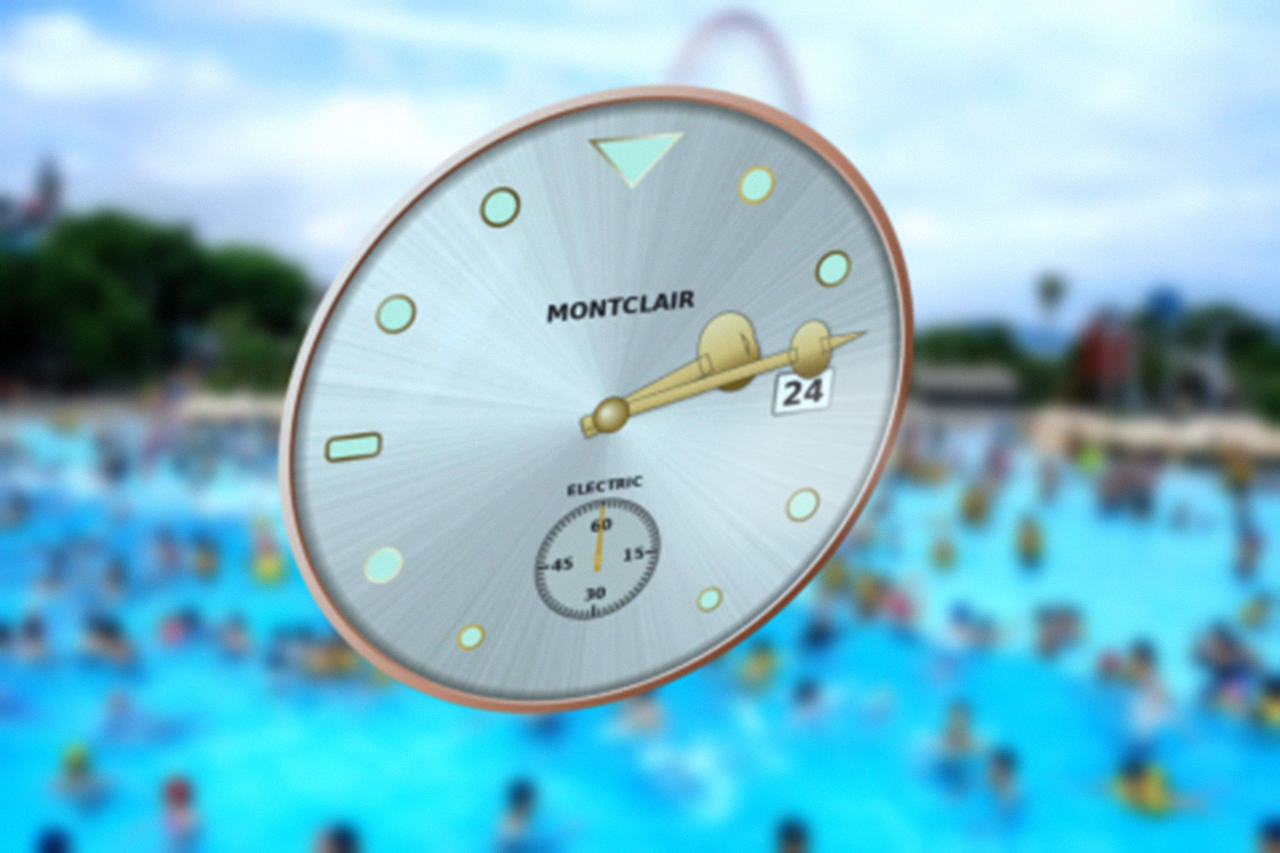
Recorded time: 2:13
